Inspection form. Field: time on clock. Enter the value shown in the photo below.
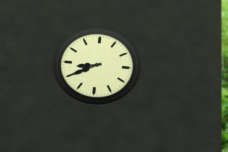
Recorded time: 8:40
